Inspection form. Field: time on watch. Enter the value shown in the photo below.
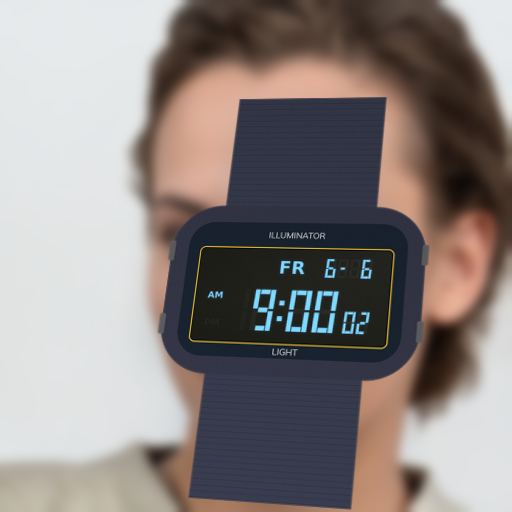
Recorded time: 9:00:02
